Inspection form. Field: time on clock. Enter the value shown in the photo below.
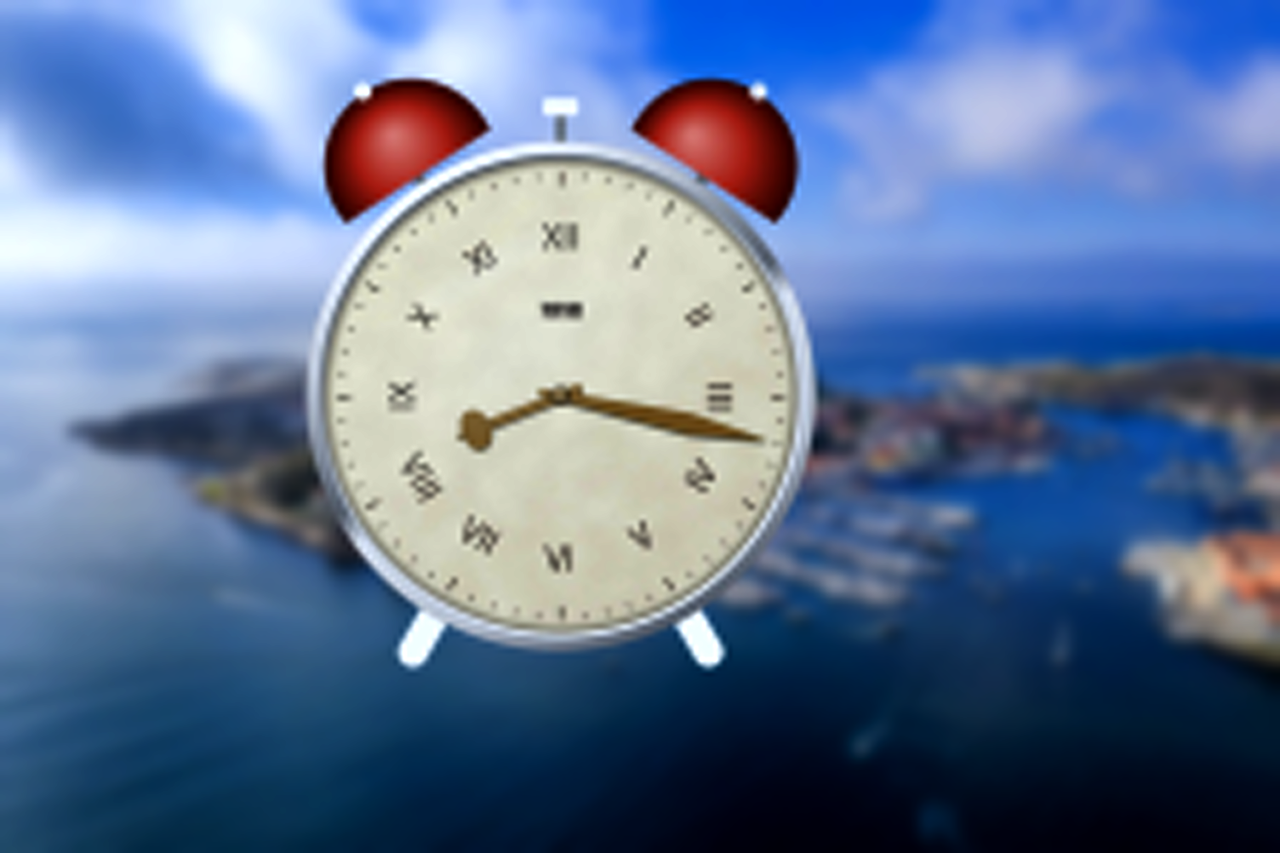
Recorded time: 8:17
